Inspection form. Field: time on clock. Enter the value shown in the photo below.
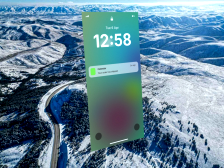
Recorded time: 12:58
